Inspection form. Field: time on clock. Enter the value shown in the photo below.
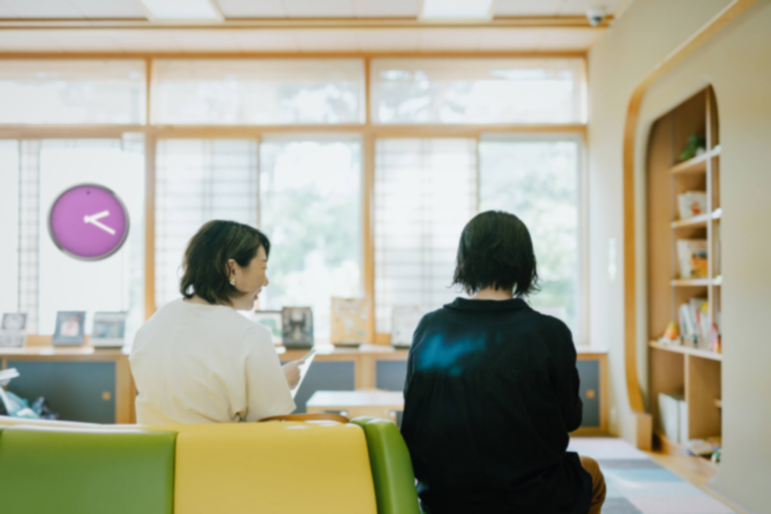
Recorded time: 2:20
